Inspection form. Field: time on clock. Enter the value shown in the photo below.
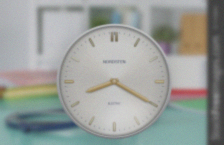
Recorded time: 8:20
